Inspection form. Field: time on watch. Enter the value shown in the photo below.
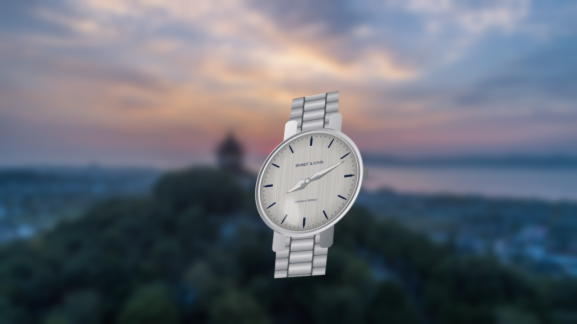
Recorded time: 8:11
